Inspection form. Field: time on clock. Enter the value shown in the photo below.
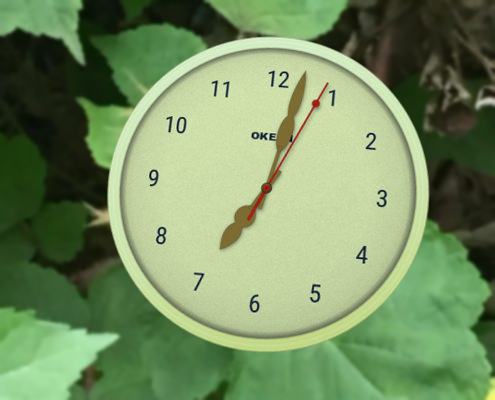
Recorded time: 7:02:04
